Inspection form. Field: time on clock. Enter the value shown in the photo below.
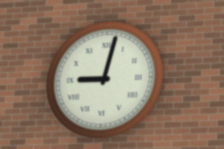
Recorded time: 9:02
